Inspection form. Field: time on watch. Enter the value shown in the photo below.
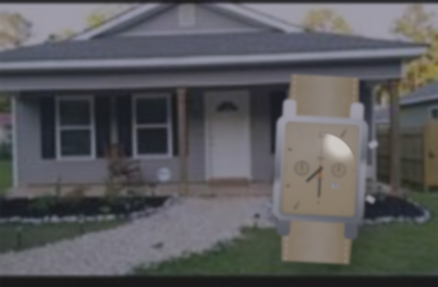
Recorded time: 7:30
